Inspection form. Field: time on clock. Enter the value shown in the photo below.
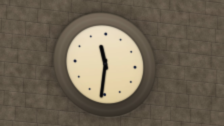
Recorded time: 11:31
